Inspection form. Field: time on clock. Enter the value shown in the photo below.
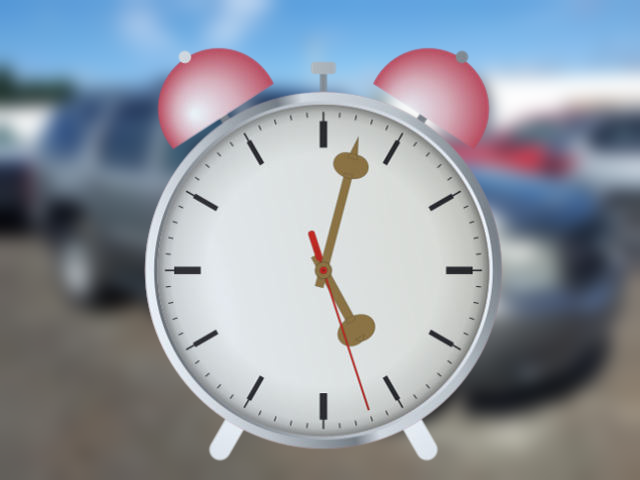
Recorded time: 5:02:27
